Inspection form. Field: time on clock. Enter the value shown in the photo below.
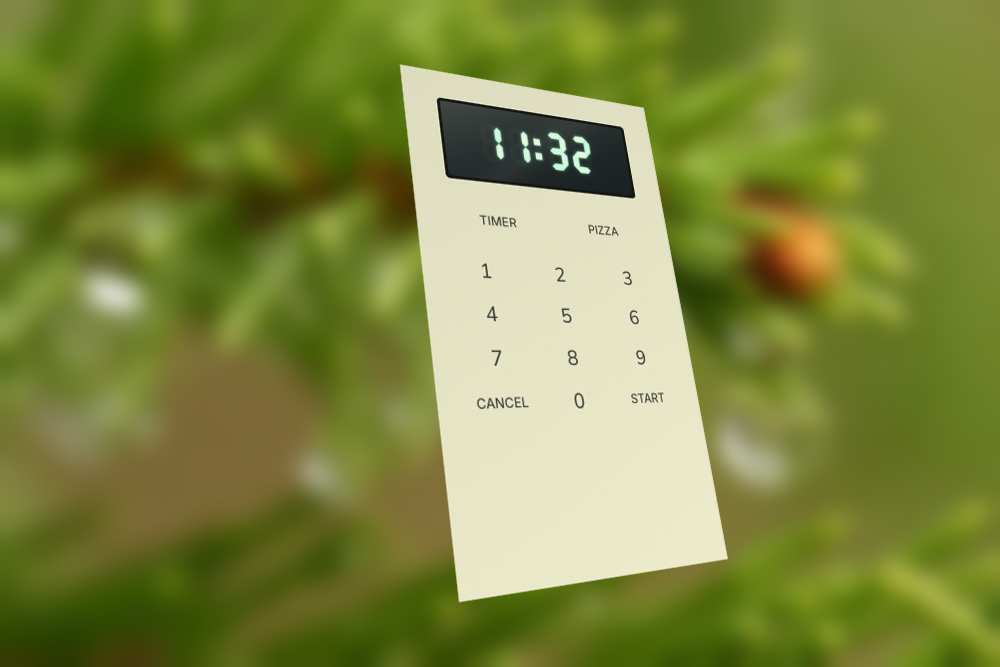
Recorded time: 11:32
